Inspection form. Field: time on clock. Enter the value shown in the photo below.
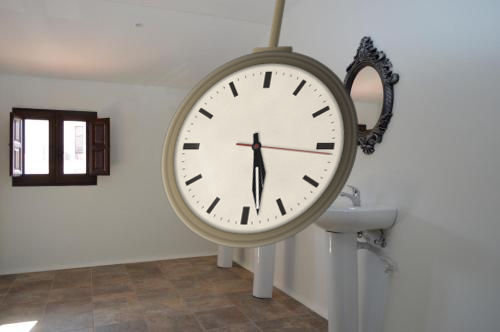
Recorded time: 5:28:16
